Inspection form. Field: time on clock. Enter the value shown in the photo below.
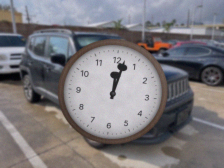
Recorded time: 12:02
